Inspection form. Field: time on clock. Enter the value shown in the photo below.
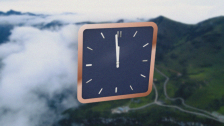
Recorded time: 11:59
